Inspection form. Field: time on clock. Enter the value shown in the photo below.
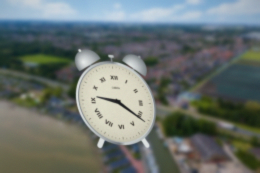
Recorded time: 9:21
